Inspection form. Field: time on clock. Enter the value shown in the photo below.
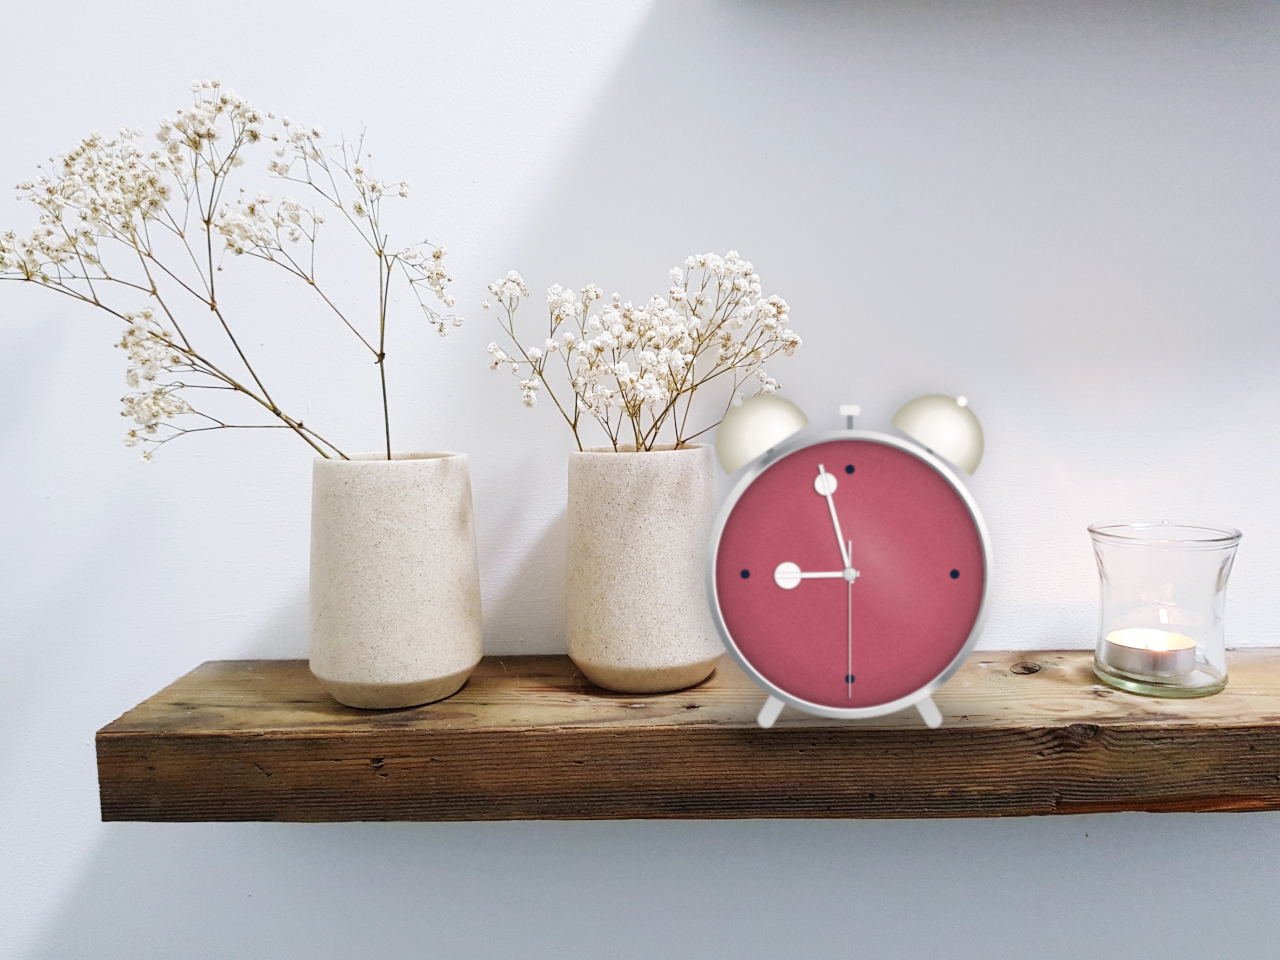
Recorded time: 8:57:30
